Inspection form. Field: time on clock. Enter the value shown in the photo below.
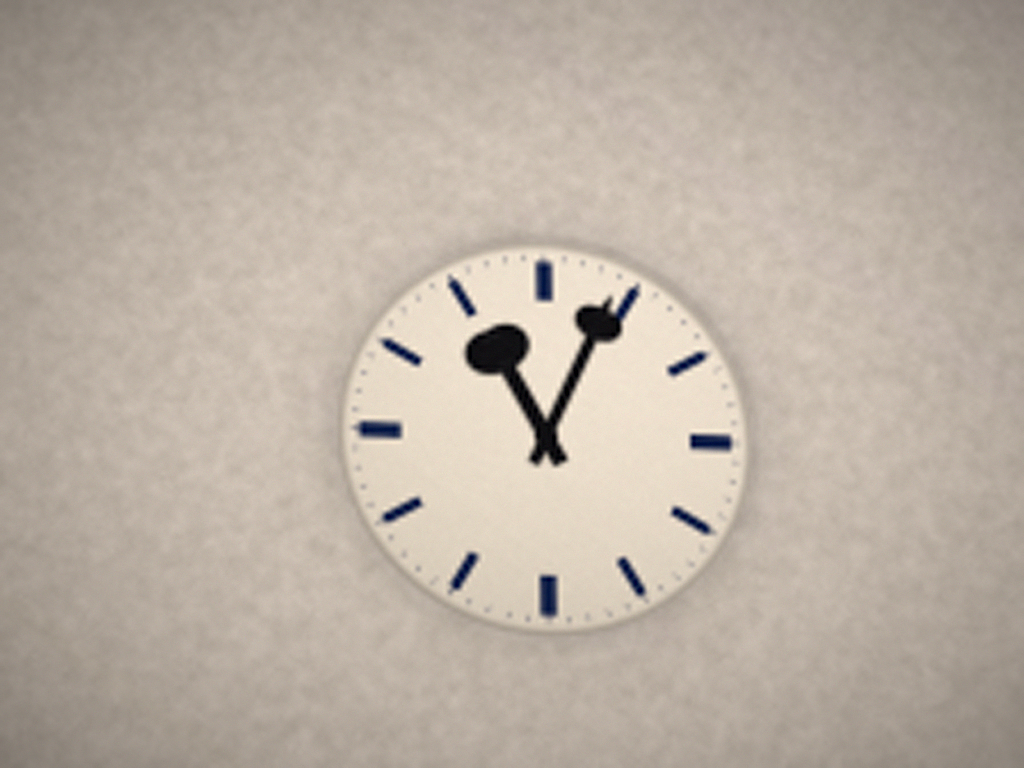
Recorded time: 11:04
